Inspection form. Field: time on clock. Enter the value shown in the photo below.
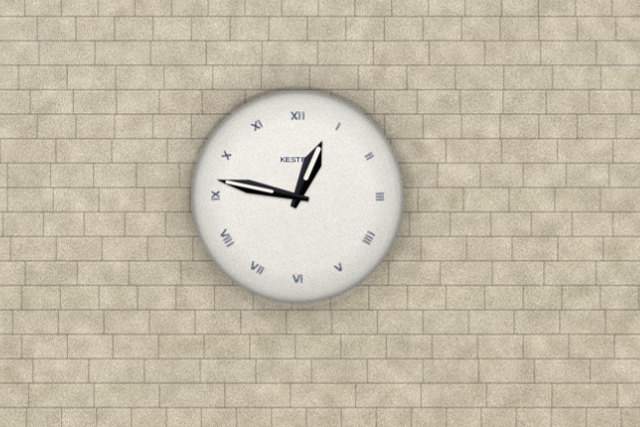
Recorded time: 12:47
